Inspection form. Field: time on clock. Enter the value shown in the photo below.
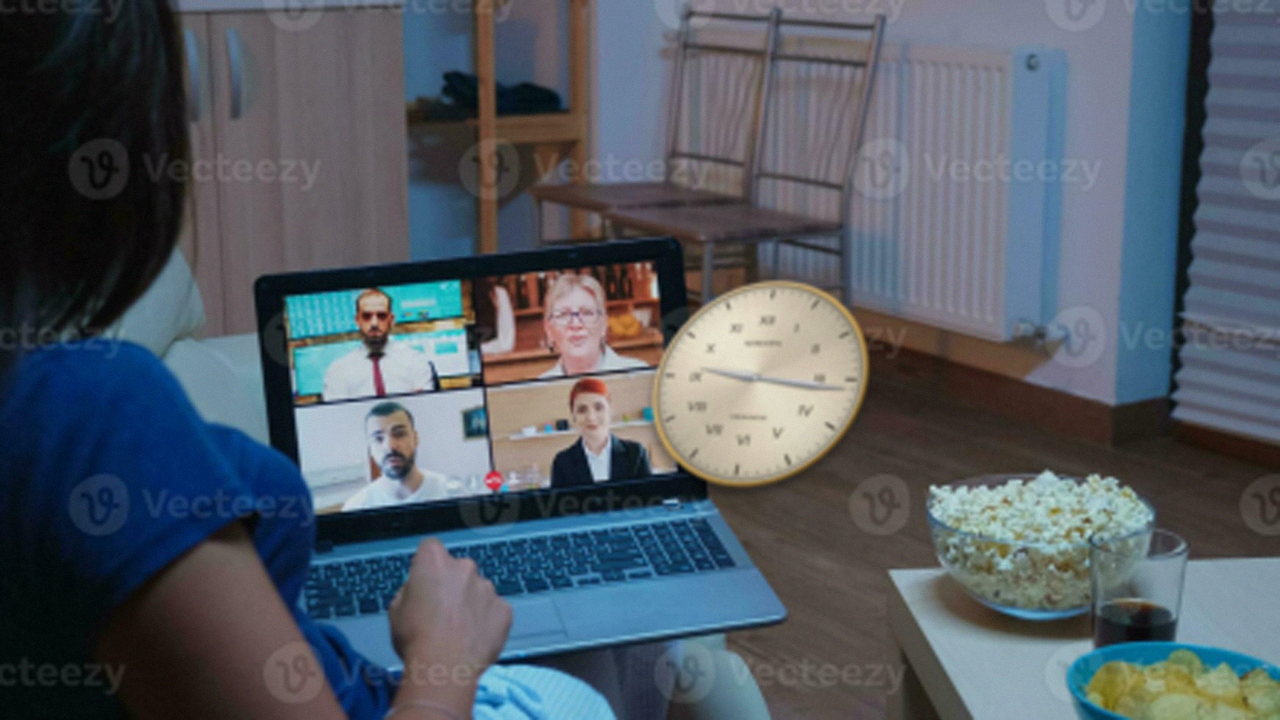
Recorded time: 9:16
